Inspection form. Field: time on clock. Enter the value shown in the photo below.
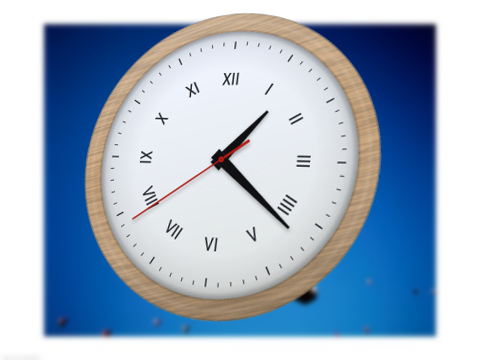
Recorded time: 1:21:39
